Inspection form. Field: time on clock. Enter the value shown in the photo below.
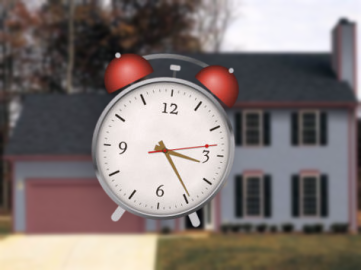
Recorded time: 3:24:13
